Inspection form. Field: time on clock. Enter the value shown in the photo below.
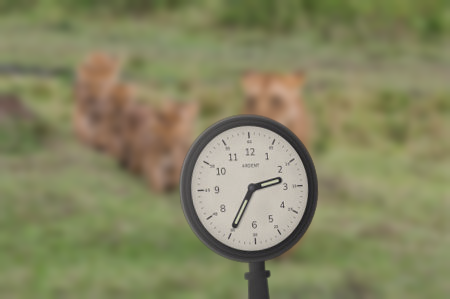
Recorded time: 2:35
